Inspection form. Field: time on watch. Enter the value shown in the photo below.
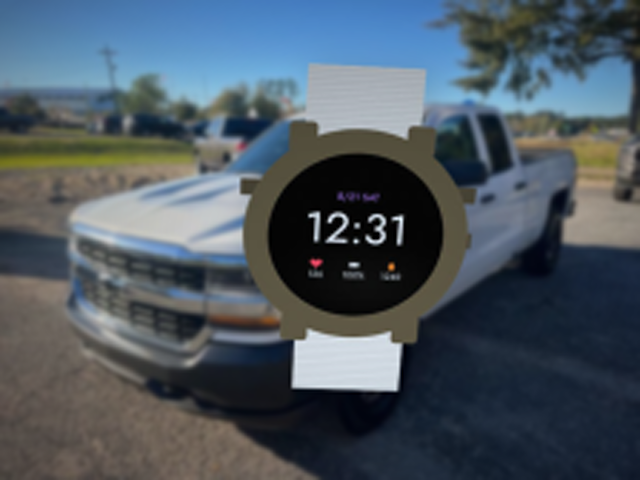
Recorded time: 12:31
